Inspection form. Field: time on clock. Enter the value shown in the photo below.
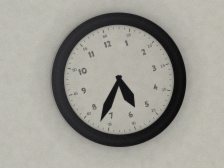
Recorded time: 5:37
